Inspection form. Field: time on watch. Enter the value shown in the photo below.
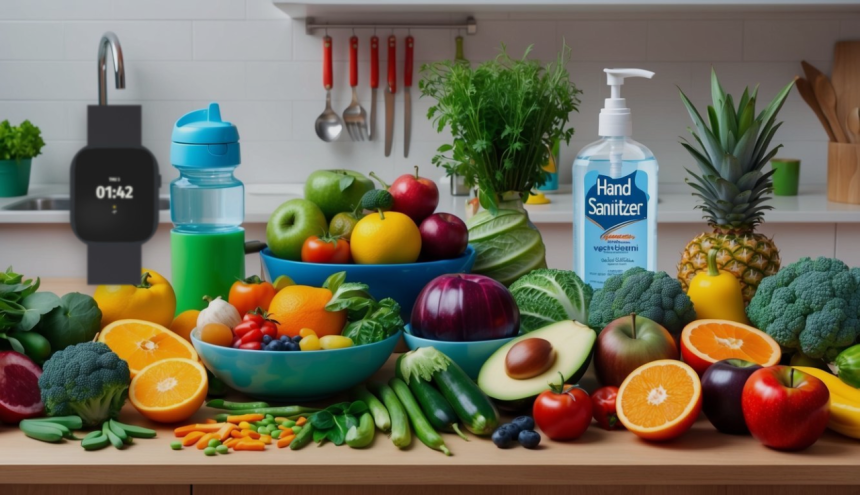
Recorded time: 1:42
